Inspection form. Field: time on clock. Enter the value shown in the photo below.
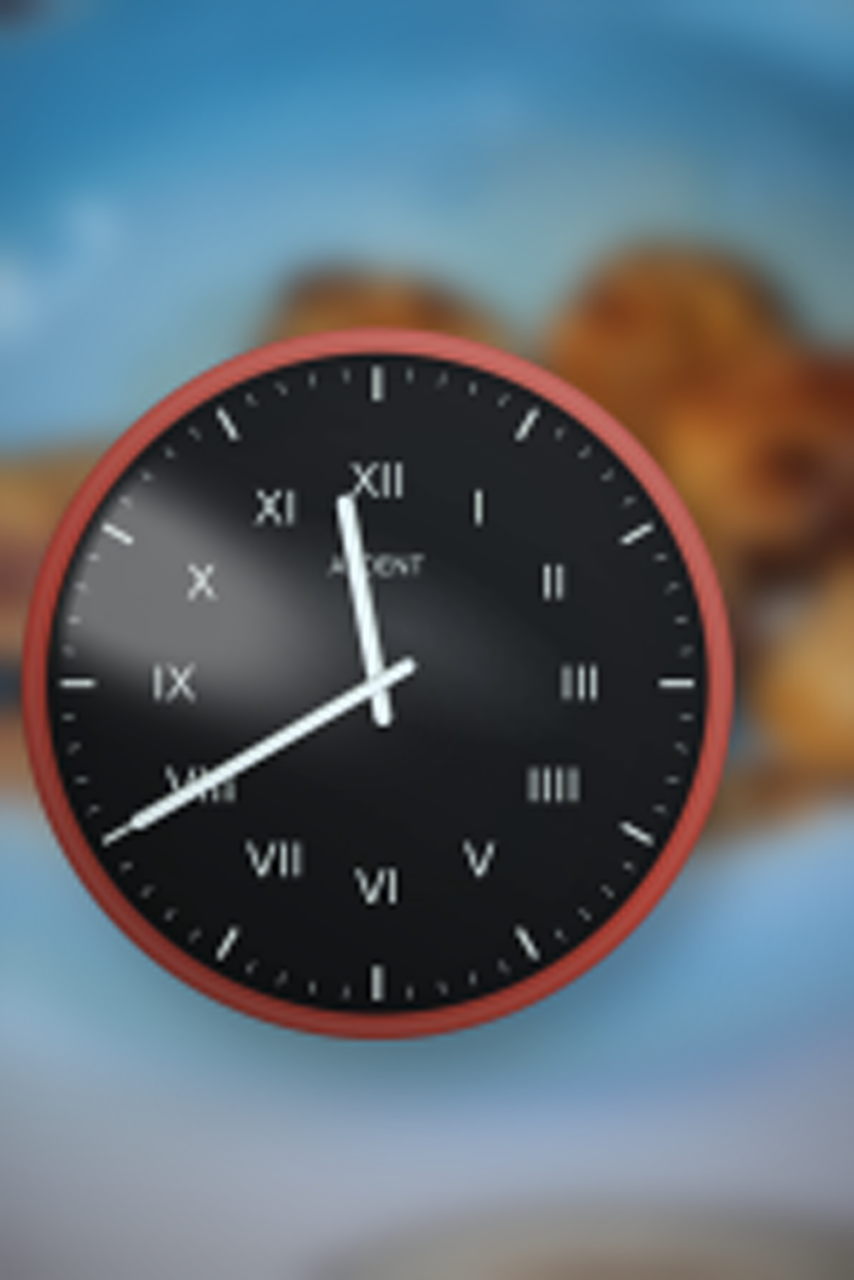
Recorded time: 11:40
